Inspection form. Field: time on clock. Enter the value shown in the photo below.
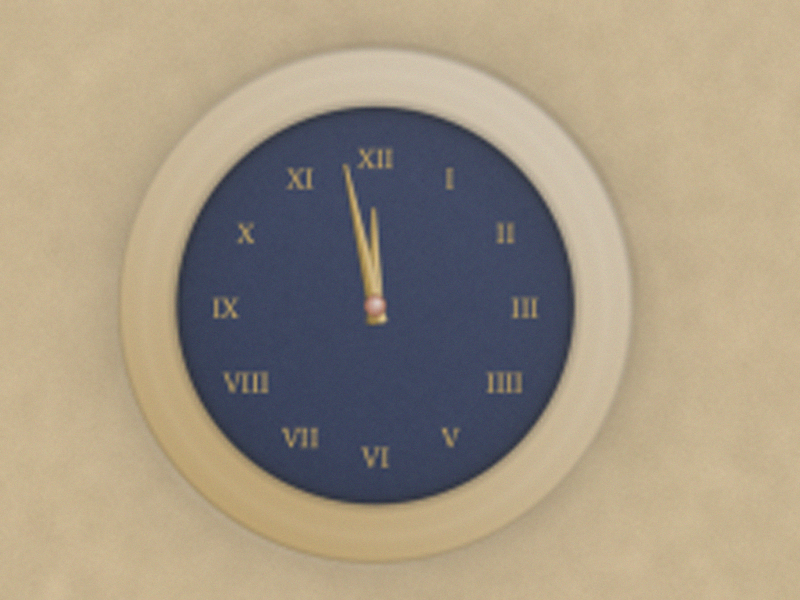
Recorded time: 11:58
